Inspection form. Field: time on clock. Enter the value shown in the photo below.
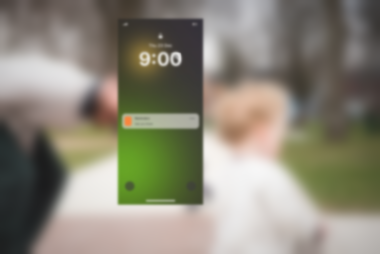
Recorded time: 9:00
